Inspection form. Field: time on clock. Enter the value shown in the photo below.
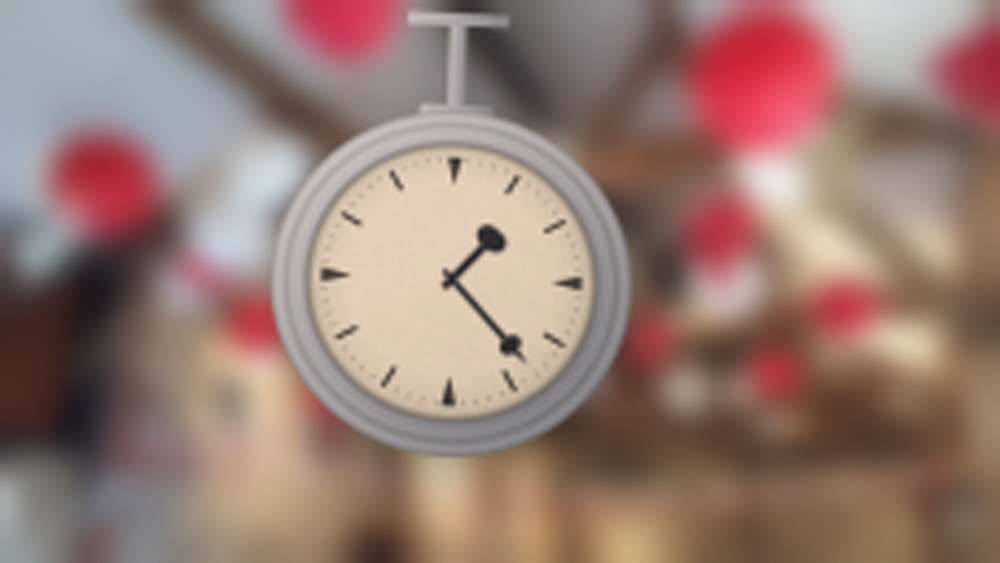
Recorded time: 1:23
